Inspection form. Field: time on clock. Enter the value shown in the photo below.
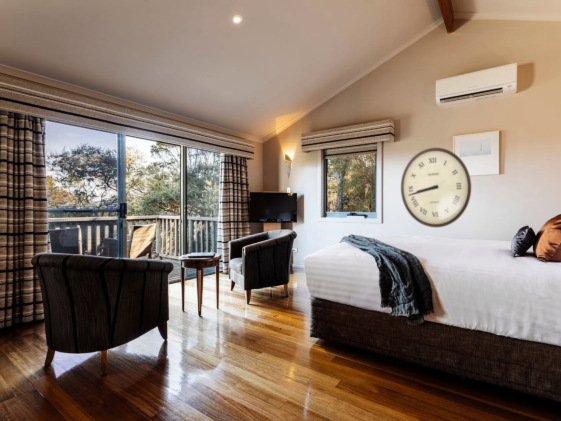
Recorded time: 8:43
